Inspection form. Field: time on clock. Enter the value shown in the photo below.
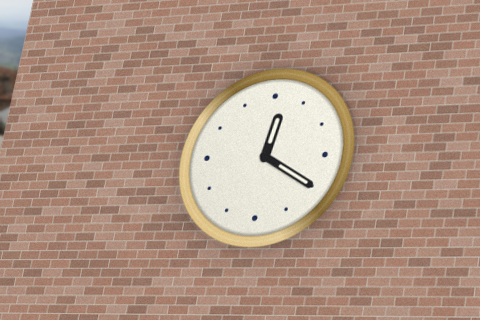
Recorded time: 12:20
